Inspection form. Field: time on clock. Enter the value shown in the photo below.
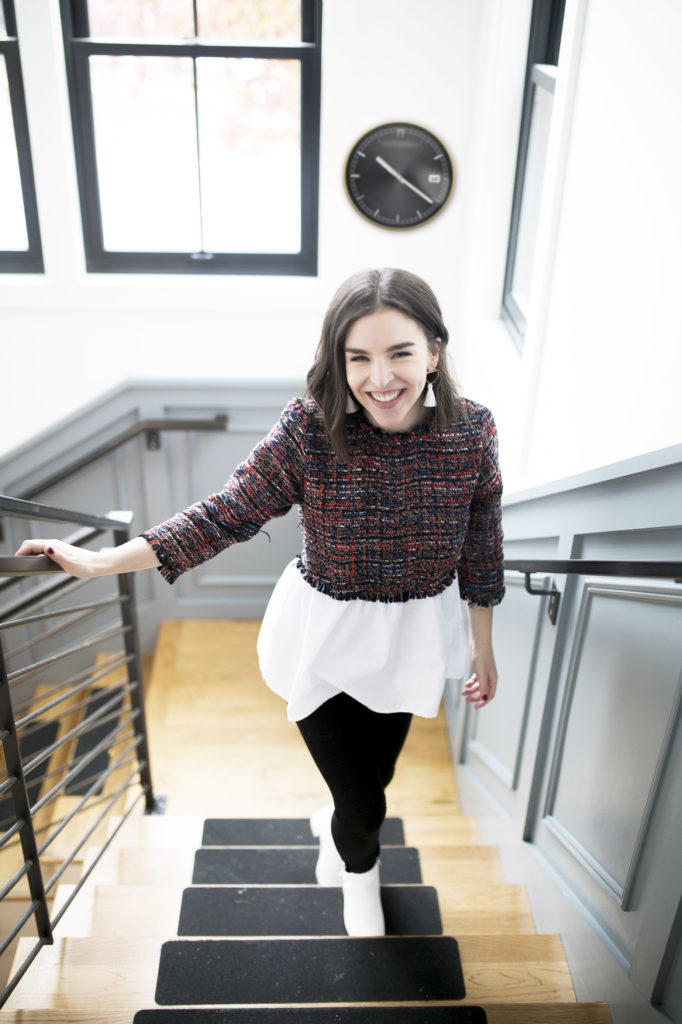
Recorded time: 10:21
